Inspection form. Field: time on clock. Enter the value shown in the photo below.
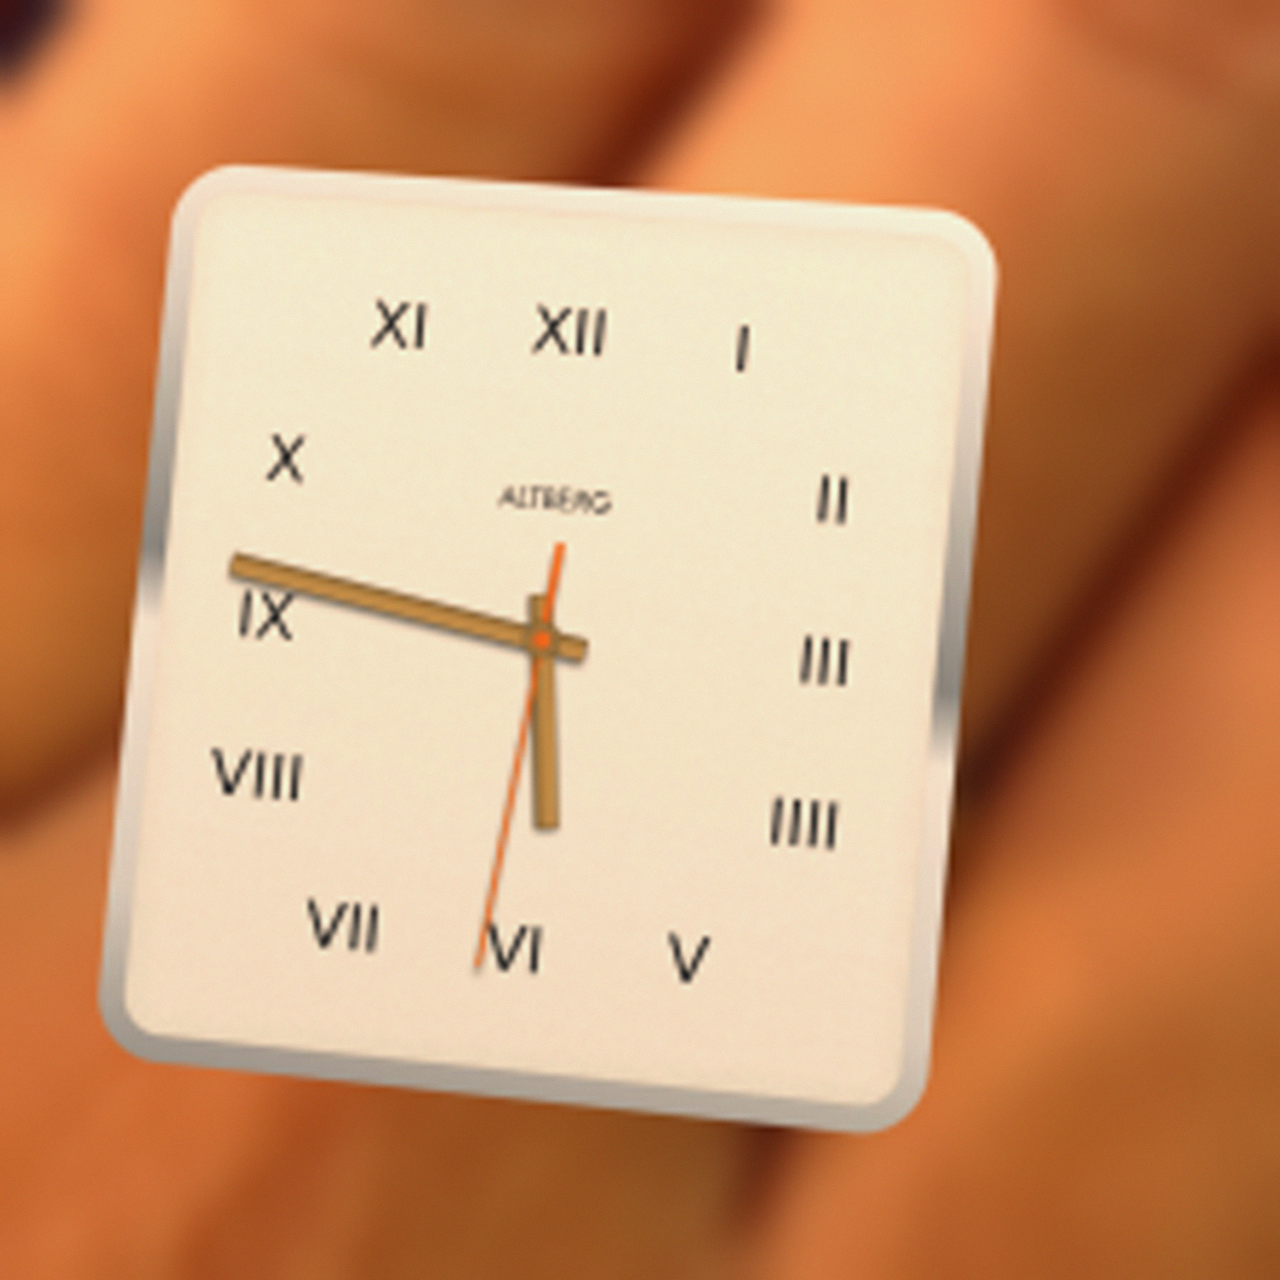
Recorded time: 5:46:31
